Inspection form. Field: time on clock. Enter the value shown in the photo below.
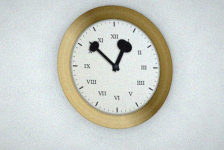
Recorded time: 12:52
